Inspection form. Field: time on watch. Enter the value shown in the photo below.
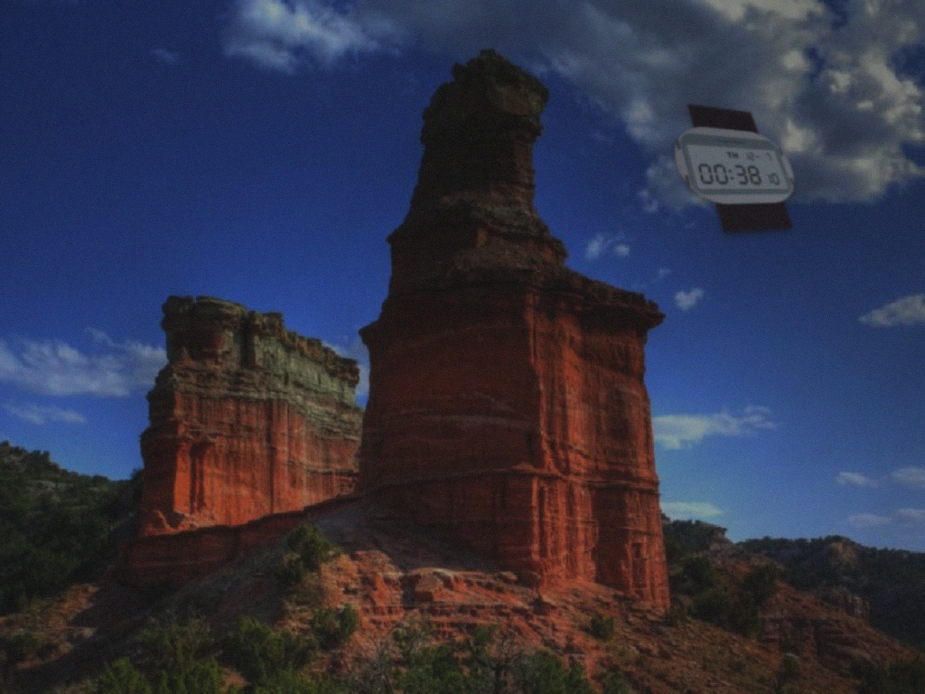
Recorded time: 0:38:10
